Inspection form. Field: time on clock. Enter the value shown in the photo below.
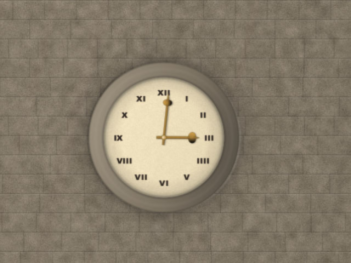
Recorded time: 3:01
